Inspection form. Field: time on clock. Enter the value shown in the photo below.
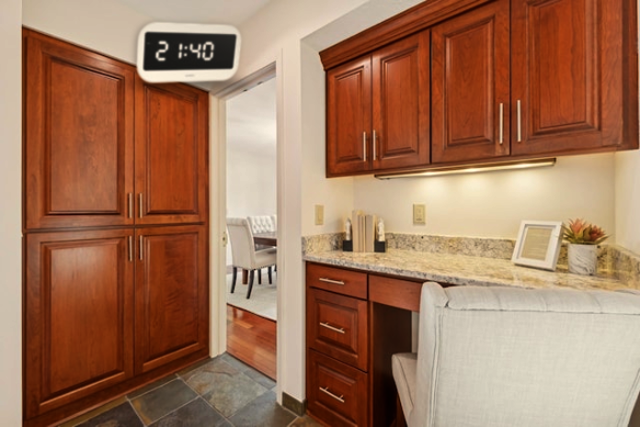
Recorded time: 21:40
